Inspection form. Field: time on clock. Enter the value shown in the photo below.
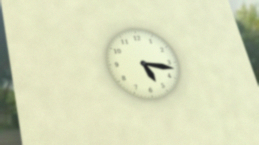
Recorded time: 5:17
